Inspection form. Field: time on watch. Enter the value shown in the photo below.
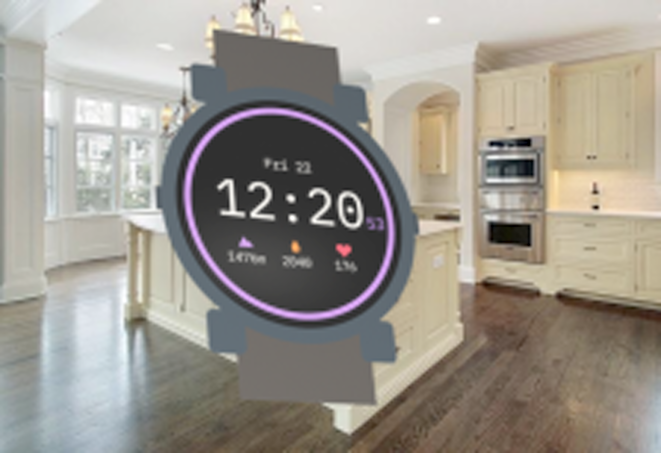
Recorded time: 12:20
